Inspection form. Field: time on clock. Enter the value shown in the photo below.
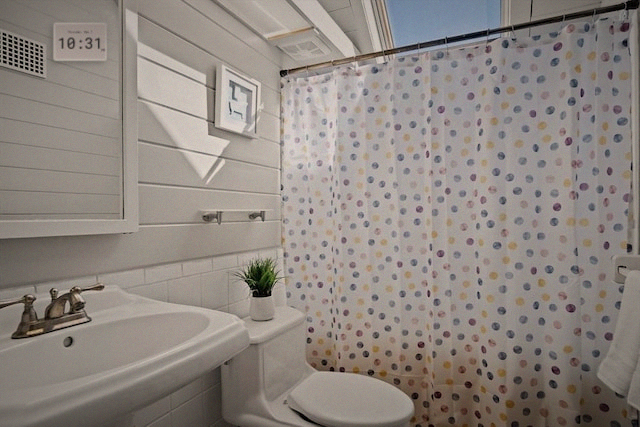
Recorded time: 10:31
